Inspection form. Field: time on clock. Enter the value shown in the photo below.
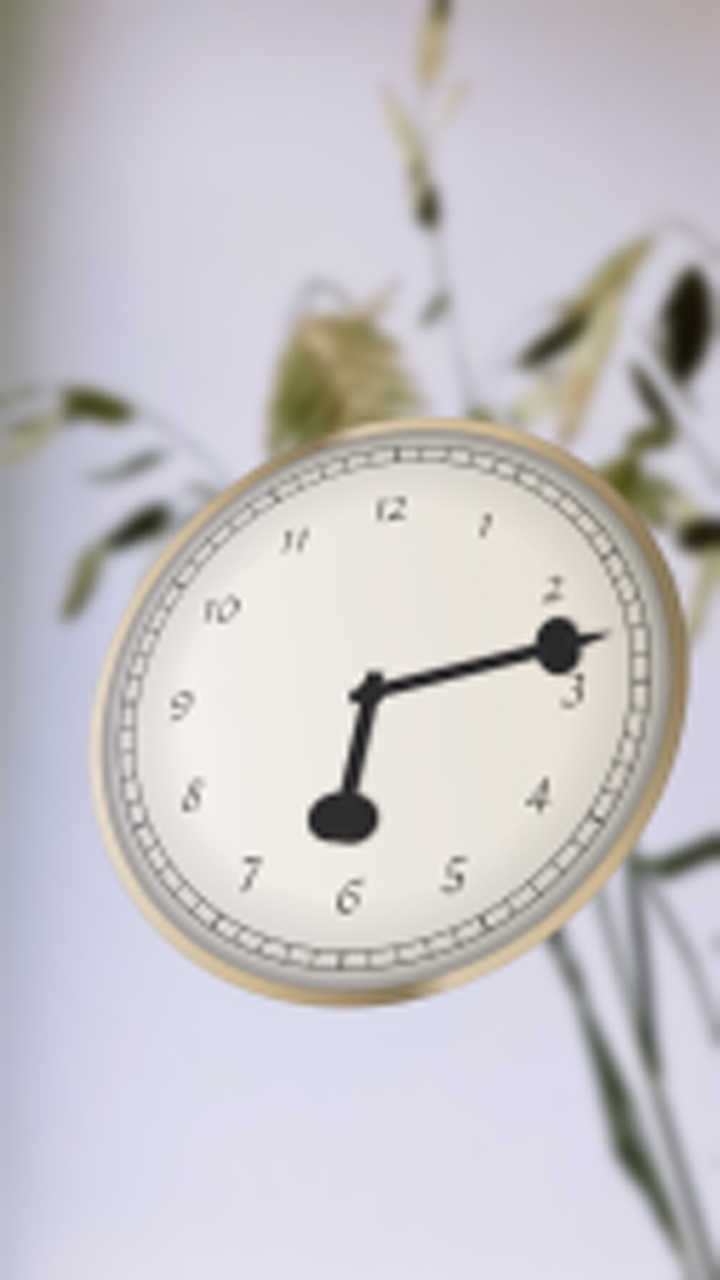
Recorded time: 6:13
